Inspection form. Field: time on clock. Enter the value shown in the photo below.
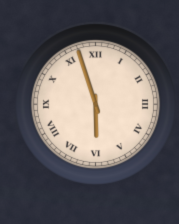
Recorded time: 5:57
